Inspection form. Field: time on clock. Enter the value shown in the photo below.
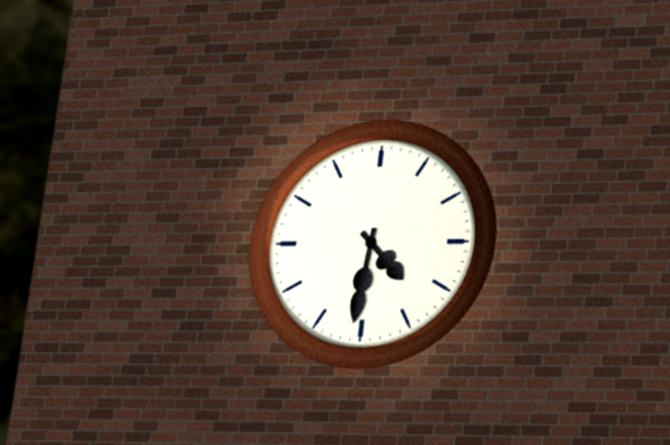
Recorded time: 4:31
